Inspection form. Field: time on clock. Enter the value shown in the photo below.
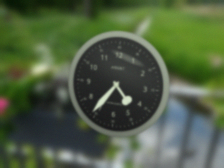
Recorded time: 4:36
